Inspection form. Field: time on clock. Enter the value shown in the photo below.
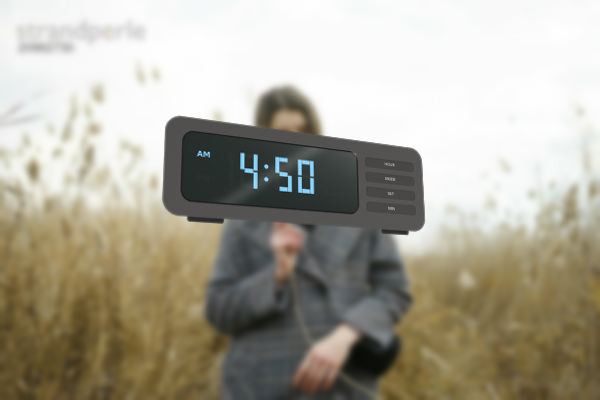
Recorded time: 4:50
